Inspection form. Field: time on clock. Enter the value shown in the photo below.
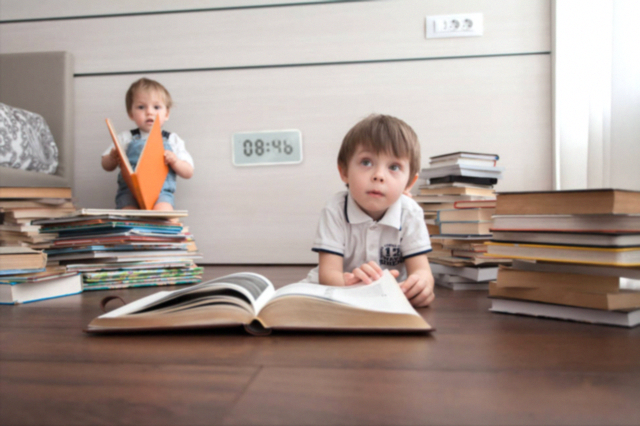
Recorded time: 8:46
